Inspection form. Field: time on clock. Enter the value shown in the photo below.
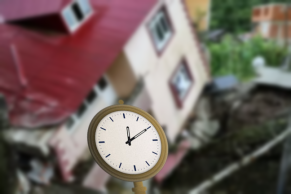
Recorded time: 12:10
